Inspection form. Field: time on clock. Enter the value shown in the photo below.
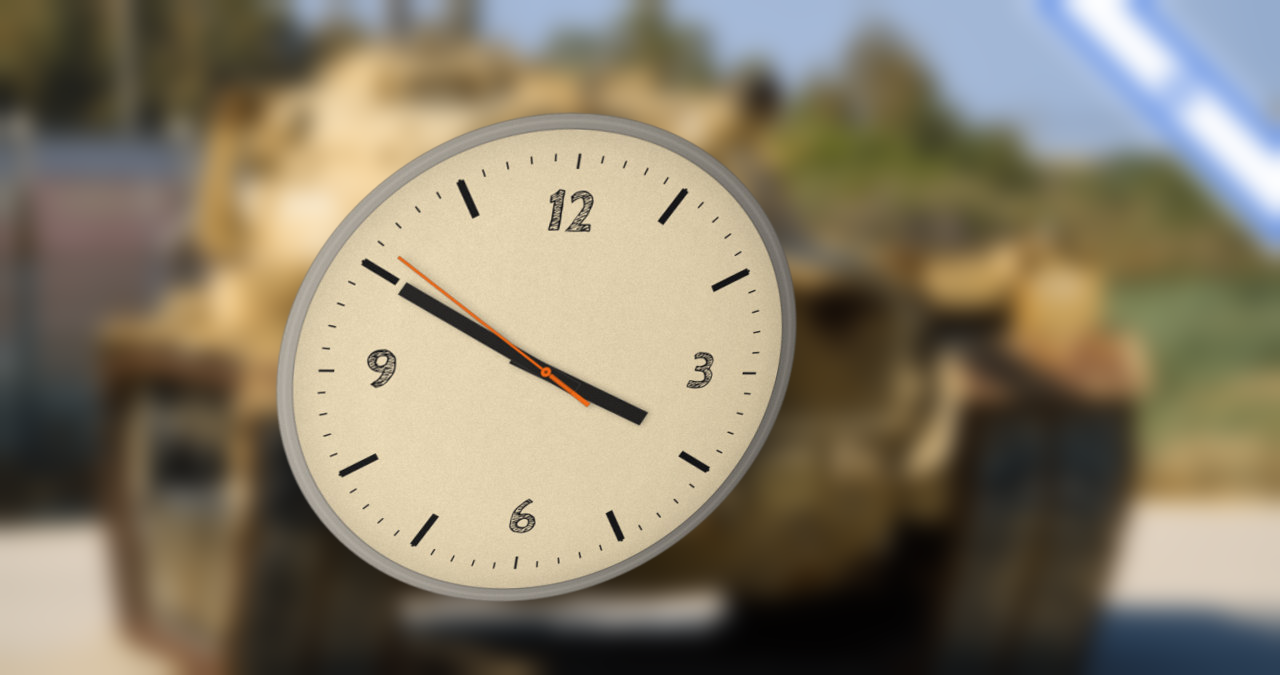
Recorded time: 3:49:51
